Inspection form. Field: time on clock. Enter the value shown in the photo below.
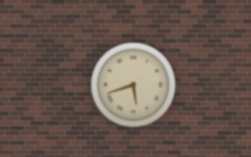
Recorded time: 5:42
